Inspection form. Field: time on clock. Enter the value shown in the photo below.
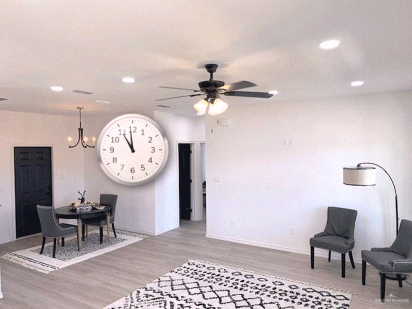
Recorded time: 10:59
